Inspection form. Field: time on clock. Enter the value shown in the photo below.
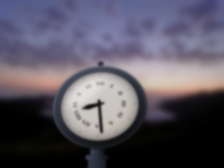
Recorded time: 8:29
